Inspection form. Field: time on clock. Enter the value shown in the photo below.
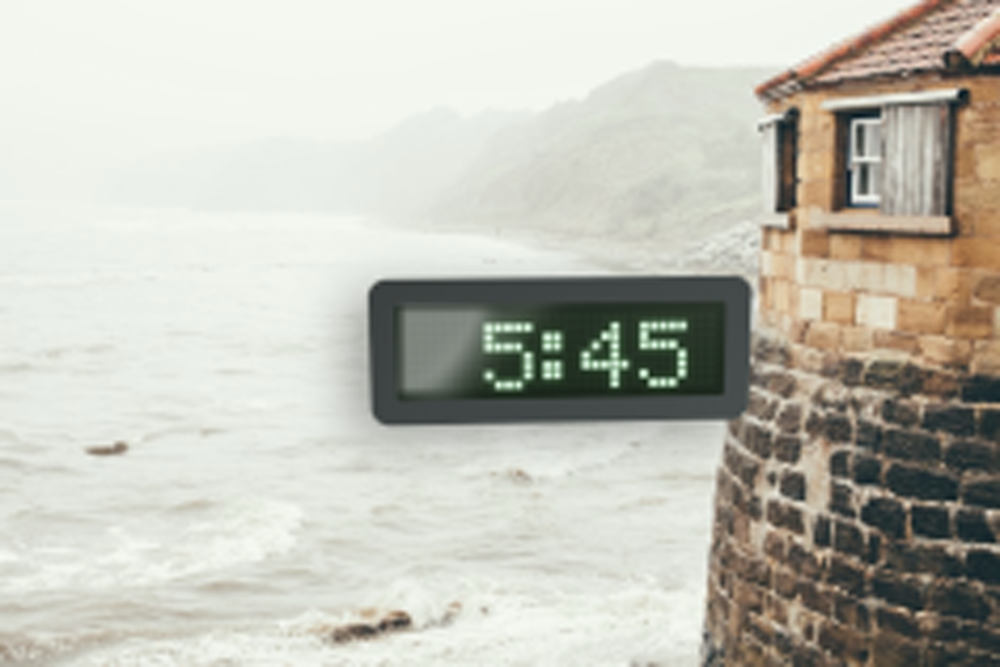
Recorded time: 5:45
